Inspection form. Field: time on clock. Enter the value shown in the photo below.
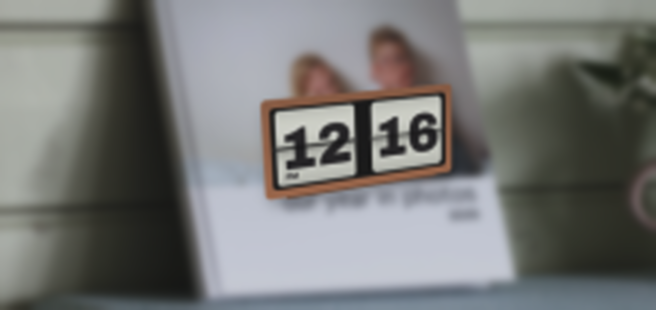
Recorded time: 12:16
